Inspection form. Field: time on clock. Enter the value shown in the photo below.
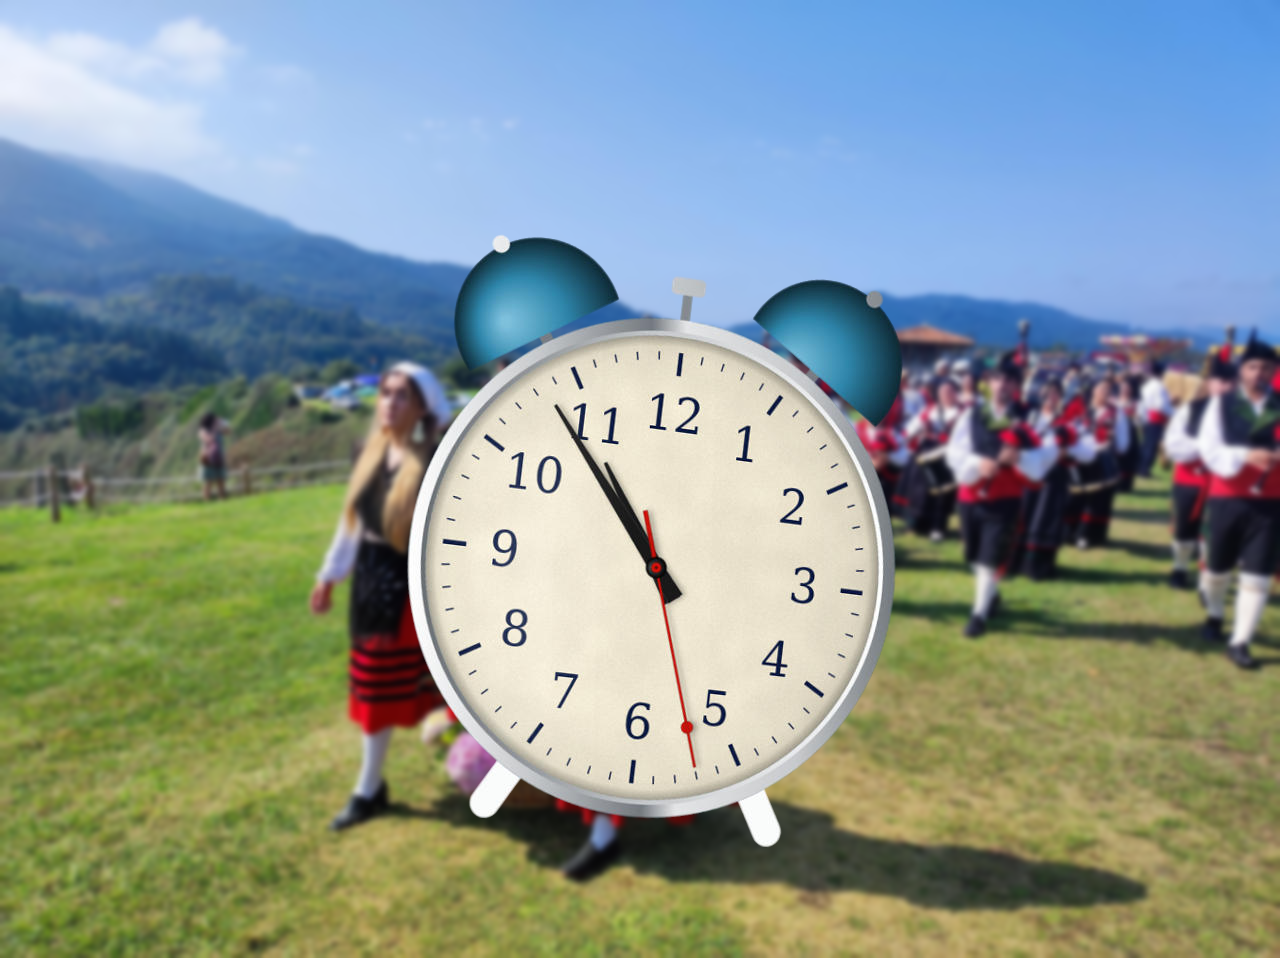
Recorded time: 10:53:27
